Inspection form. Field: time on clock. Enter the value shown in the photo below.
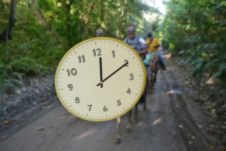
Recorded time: 12:10
